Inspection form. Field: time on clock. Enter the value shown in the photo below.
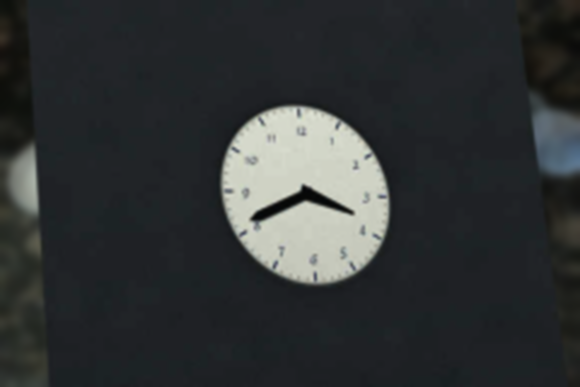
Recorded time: 3:41
